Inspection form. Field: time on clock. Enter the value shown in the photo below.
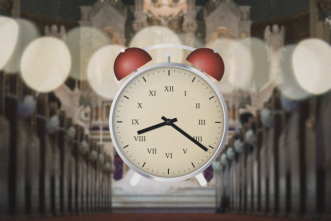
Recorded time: 8:21
